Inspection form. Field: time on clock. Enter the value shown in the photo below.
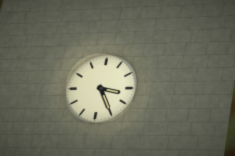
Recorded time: 3:25
